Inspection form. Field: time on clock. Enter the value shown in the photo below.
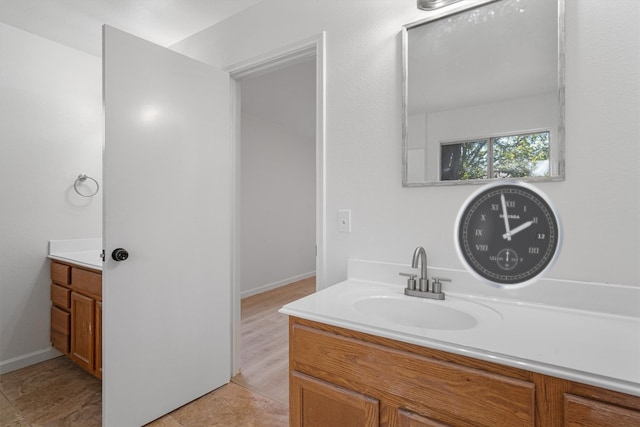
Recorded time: 1:58
